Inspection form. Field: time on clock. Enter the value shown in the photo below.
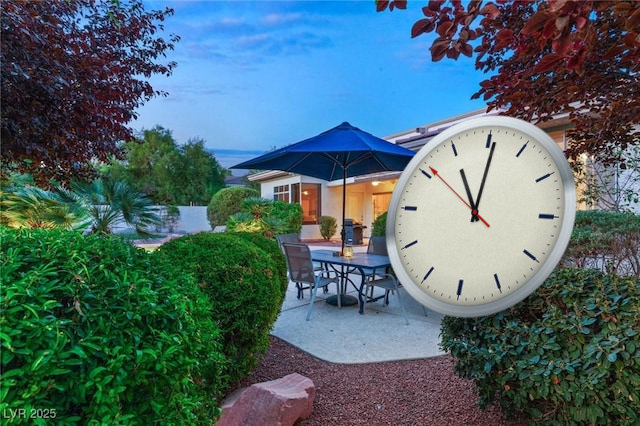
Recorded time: 11:00:51
